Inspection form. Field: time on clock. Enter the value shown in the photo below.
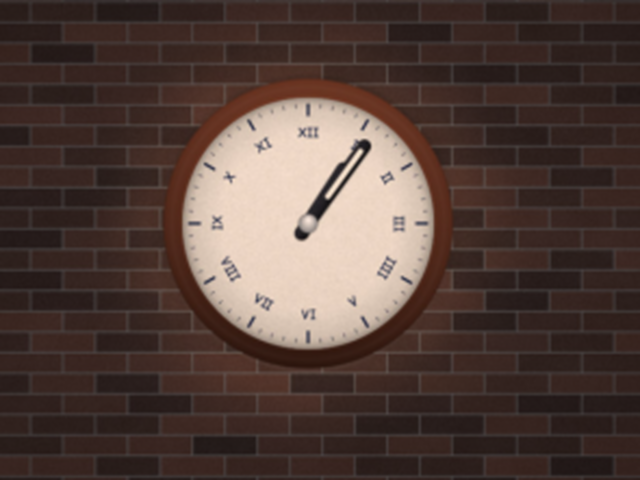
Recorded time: 1:06
